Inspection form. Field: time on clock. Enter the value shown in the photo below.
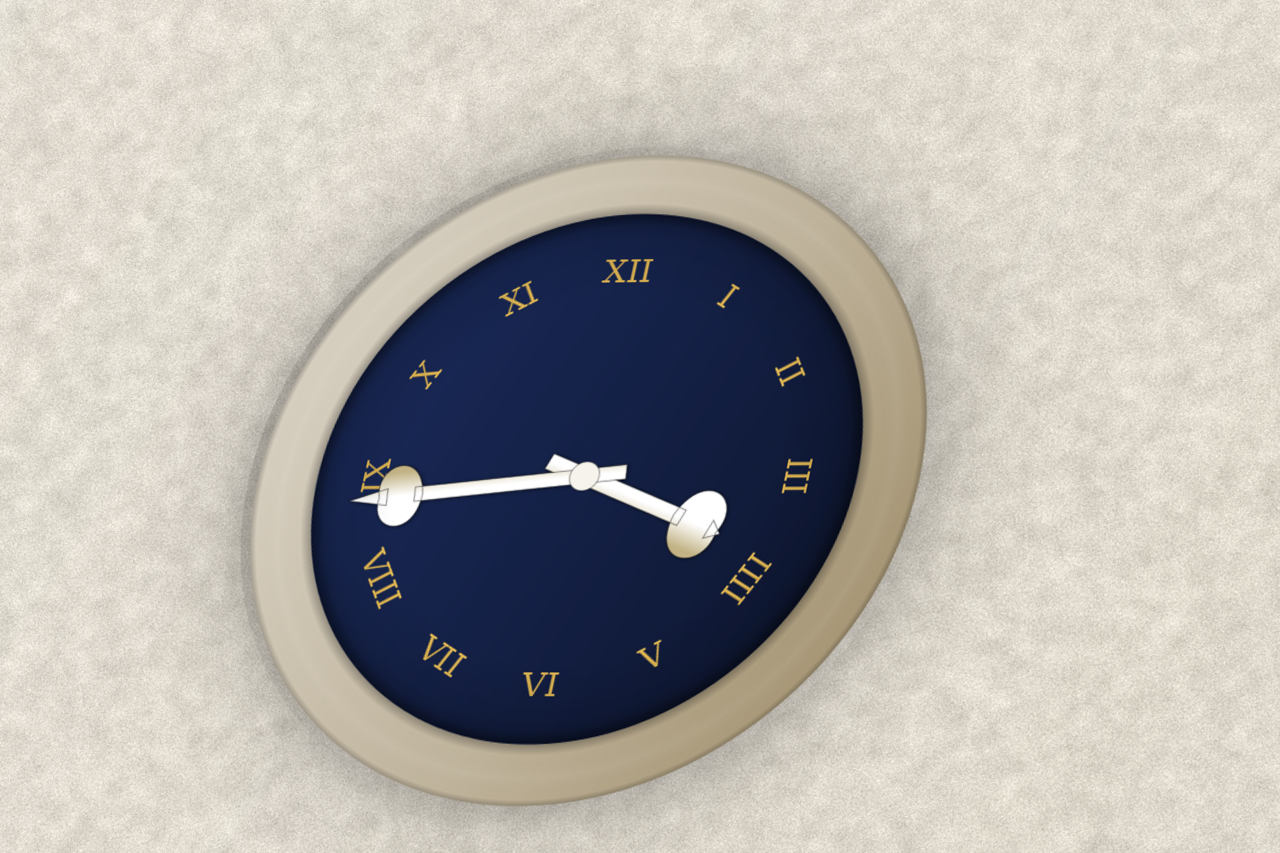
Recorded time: 3:44
